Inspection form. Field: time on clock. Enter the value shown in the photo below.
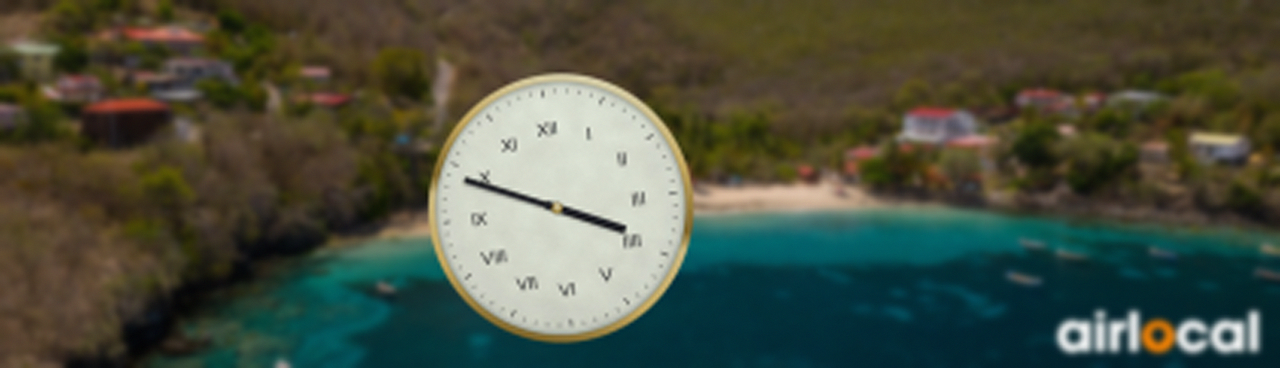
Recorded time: 3:49
